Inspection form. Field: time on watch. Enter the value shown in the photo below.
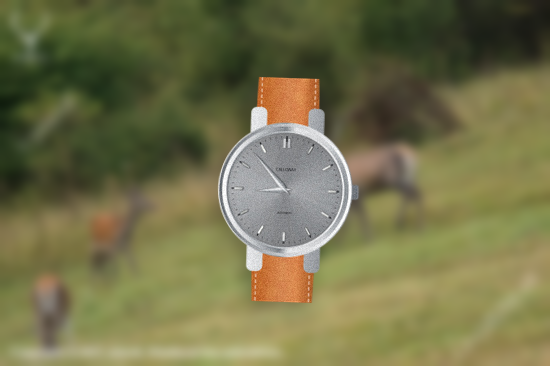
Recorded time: 8:53
